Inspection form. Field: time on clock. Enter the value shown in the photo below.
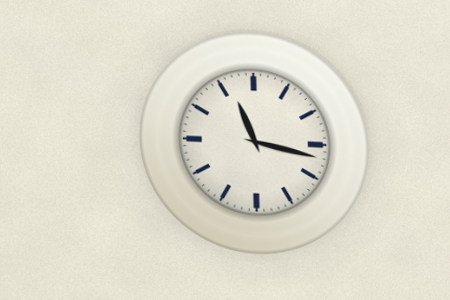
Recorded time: 11:17
